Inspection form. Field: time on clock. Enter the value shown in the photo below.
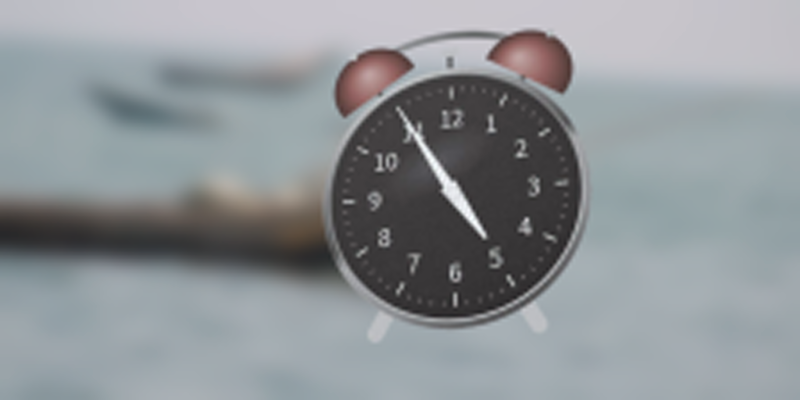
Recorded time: 4:55
